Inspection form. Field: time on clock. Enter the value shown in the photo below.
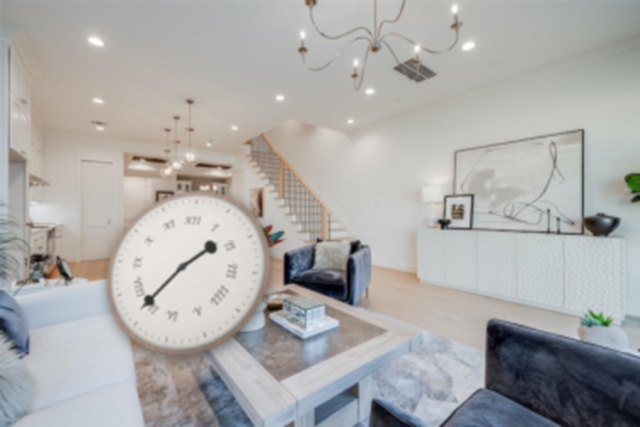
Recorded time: 1:36
